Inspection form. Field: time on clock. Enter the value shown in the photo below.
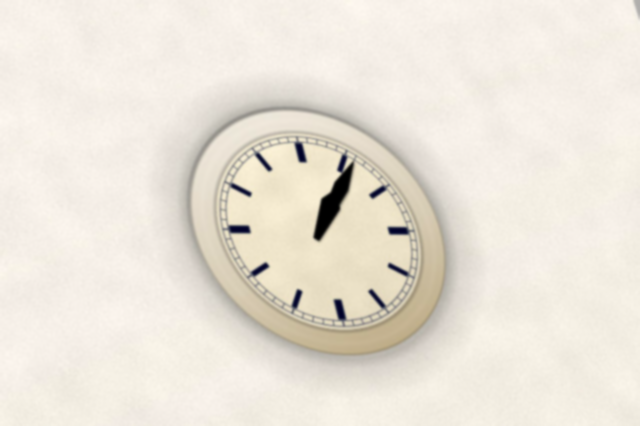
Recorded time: 1:06
